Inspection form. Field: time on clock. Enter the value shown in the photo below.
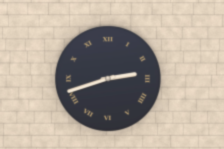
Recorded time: 2:42
